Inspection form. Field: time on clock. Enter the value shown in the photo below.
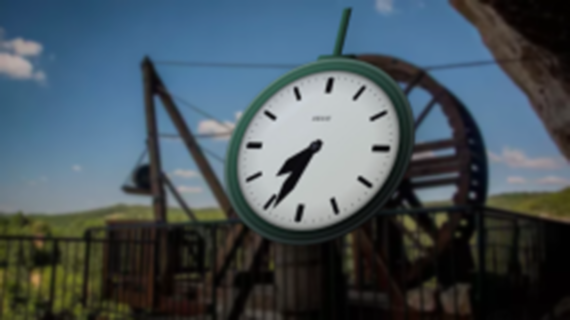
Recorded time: 7:34
